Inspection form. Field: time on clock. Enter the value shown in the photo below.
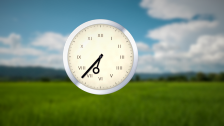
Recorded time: 6:37
